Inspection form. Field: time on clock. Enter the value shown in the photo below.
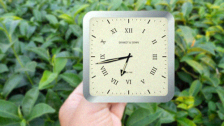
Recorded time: 6:43
